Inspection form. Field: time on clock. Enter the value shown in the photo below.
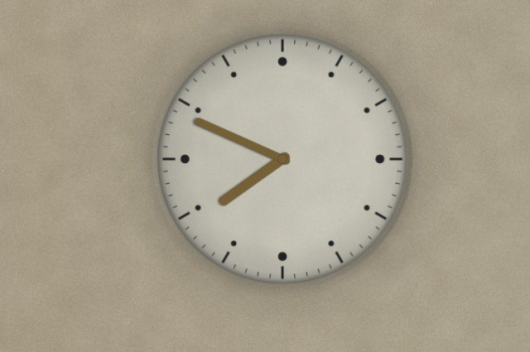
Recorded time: 7:49
